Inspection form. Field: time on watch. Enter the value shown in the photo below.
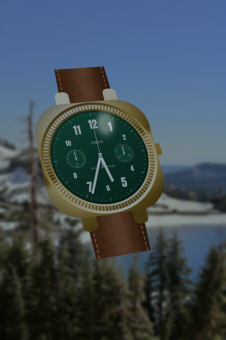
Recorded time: 5:34
